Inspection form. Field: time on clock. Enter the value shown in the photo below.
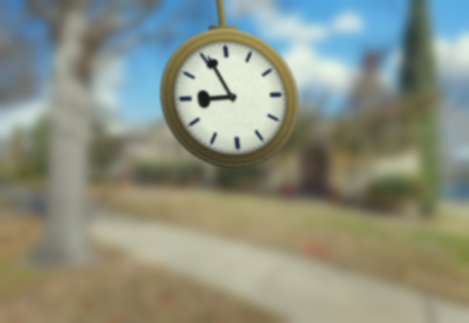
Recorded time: 8:56
